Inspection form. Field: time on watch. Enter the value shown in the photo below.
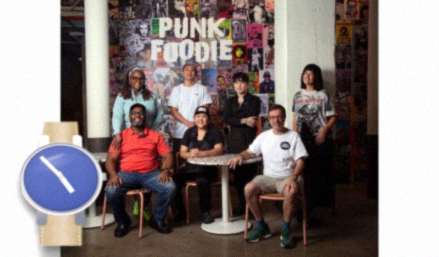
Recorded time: 4:53
